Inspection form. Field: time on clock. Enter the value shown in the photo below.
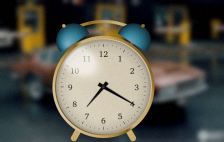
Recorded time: 7:20
